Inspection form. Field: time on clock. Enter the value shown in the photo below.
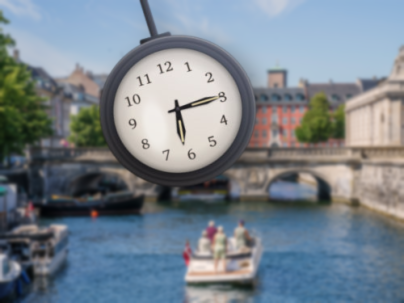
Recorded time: 6:15
